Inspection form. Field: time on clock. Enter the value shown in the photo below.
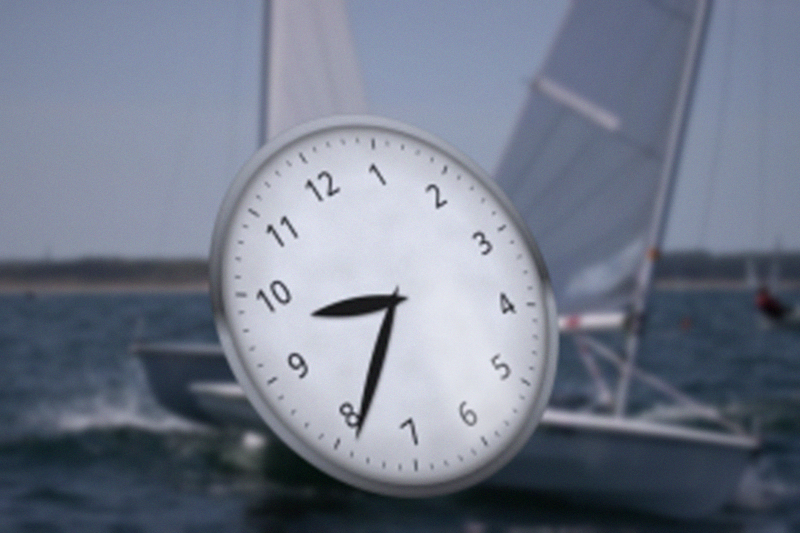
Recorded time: 9:39
